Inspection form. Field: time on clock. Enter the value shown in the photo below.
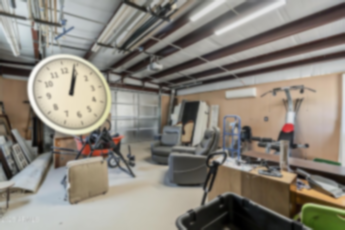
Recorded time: 1:04
